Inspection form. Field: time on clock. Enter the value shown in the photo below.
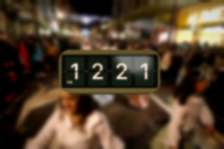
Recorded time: 12:21
